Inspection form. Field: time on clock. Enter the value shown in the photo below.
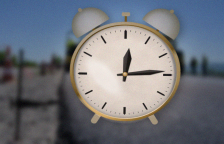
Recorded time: 12:14
